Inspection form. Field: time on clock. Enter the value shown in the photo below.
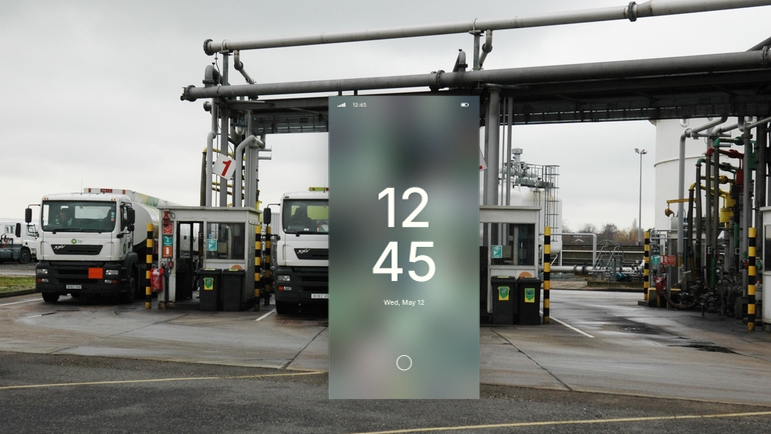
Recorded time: 12:45
